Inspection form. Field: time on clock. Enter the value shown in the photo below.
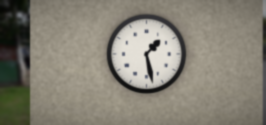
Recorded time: 1:28
